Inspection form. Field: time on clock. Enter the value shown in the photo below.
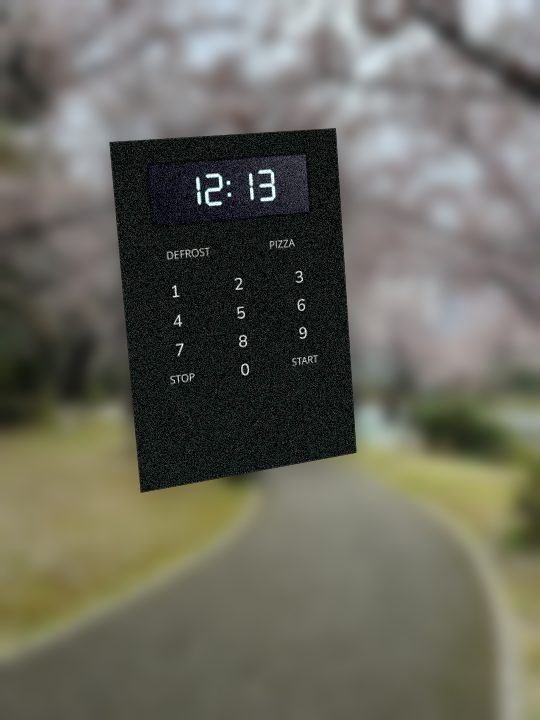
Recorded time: 12:13
